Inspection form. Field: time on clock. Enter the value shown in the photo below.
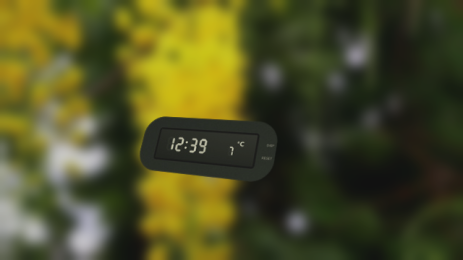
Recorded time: 12:39
